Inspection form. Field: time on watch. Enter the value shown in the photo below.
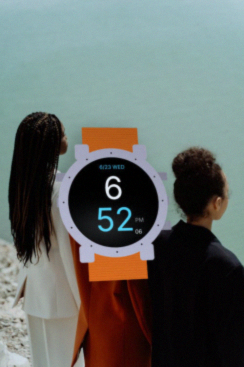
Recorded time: 6:52
